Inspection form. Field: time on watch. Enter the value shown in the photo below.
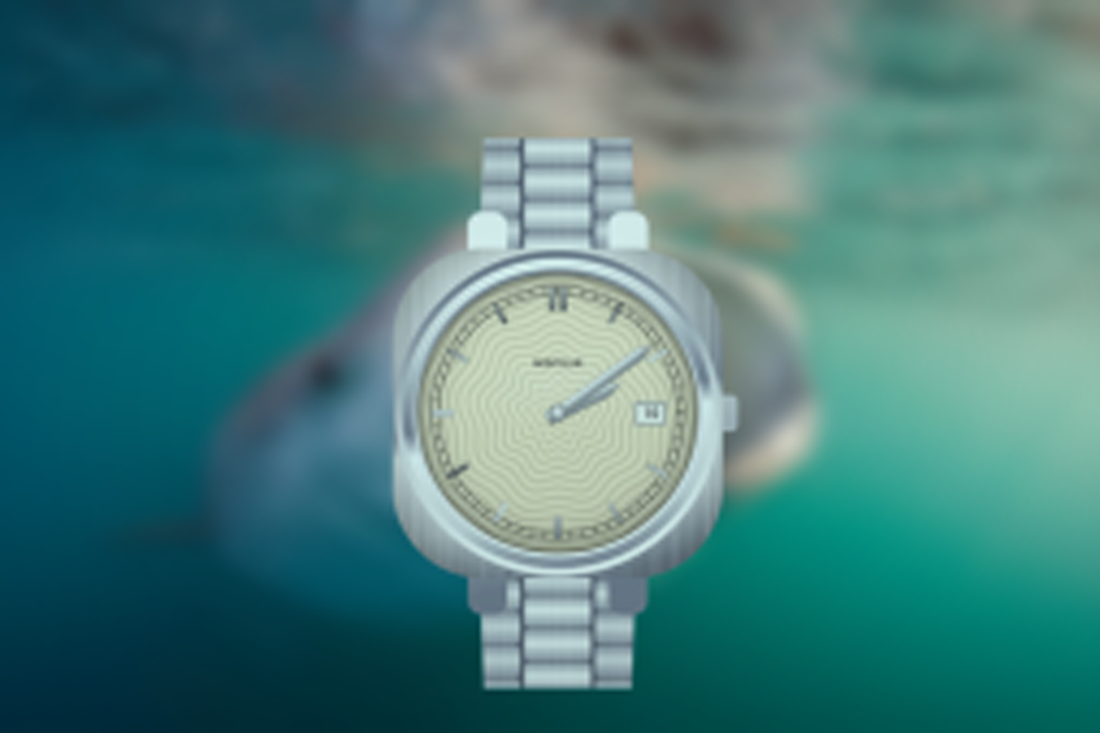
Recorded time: 2:09
